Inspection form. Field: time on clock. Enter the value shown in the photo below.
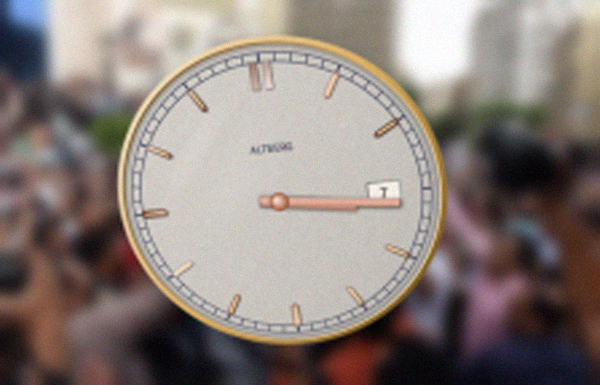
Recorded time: 3:16
